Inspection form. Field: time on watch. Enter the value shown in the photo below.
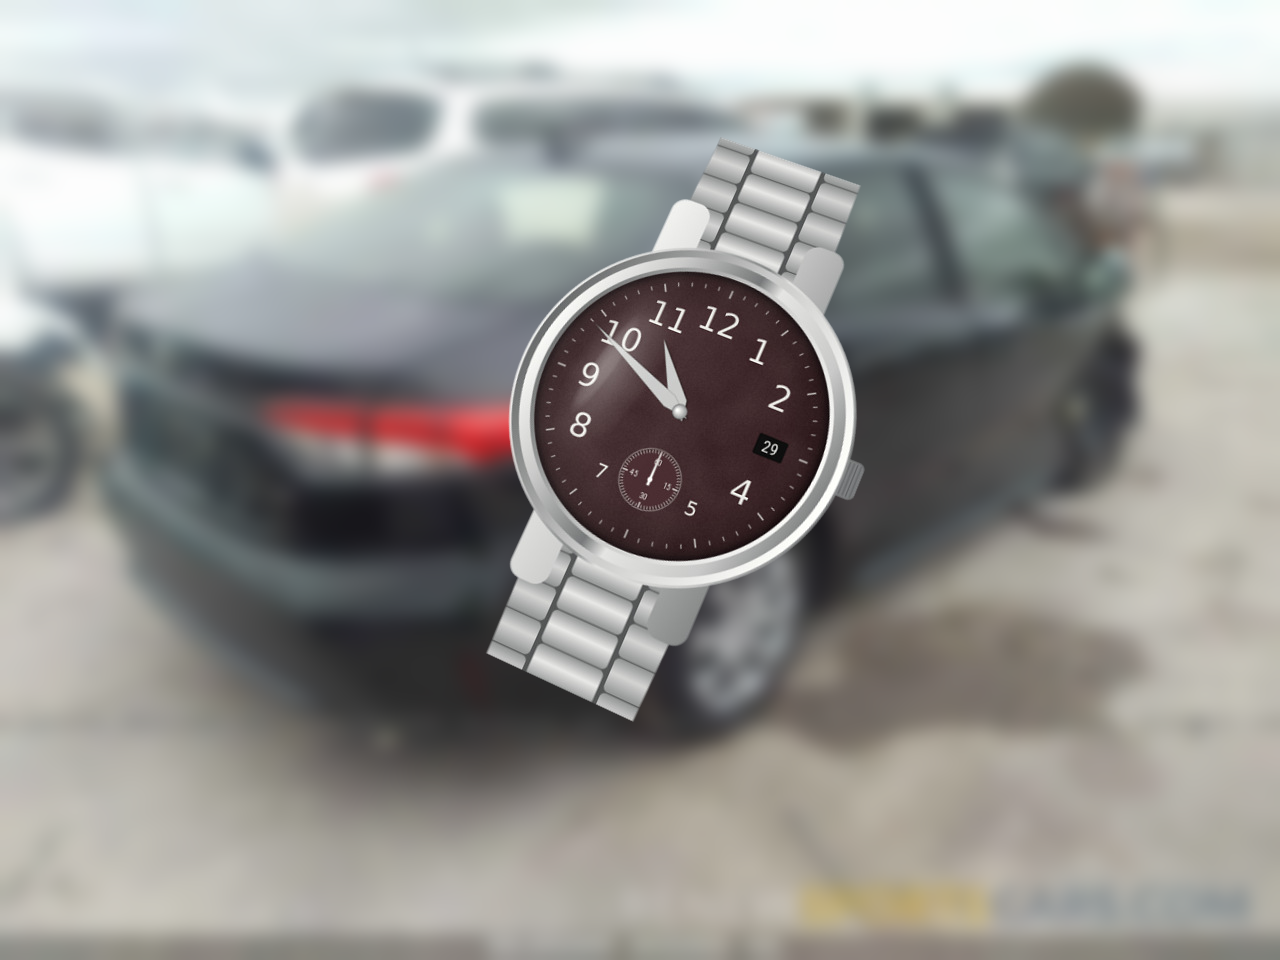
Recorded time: 10:49
